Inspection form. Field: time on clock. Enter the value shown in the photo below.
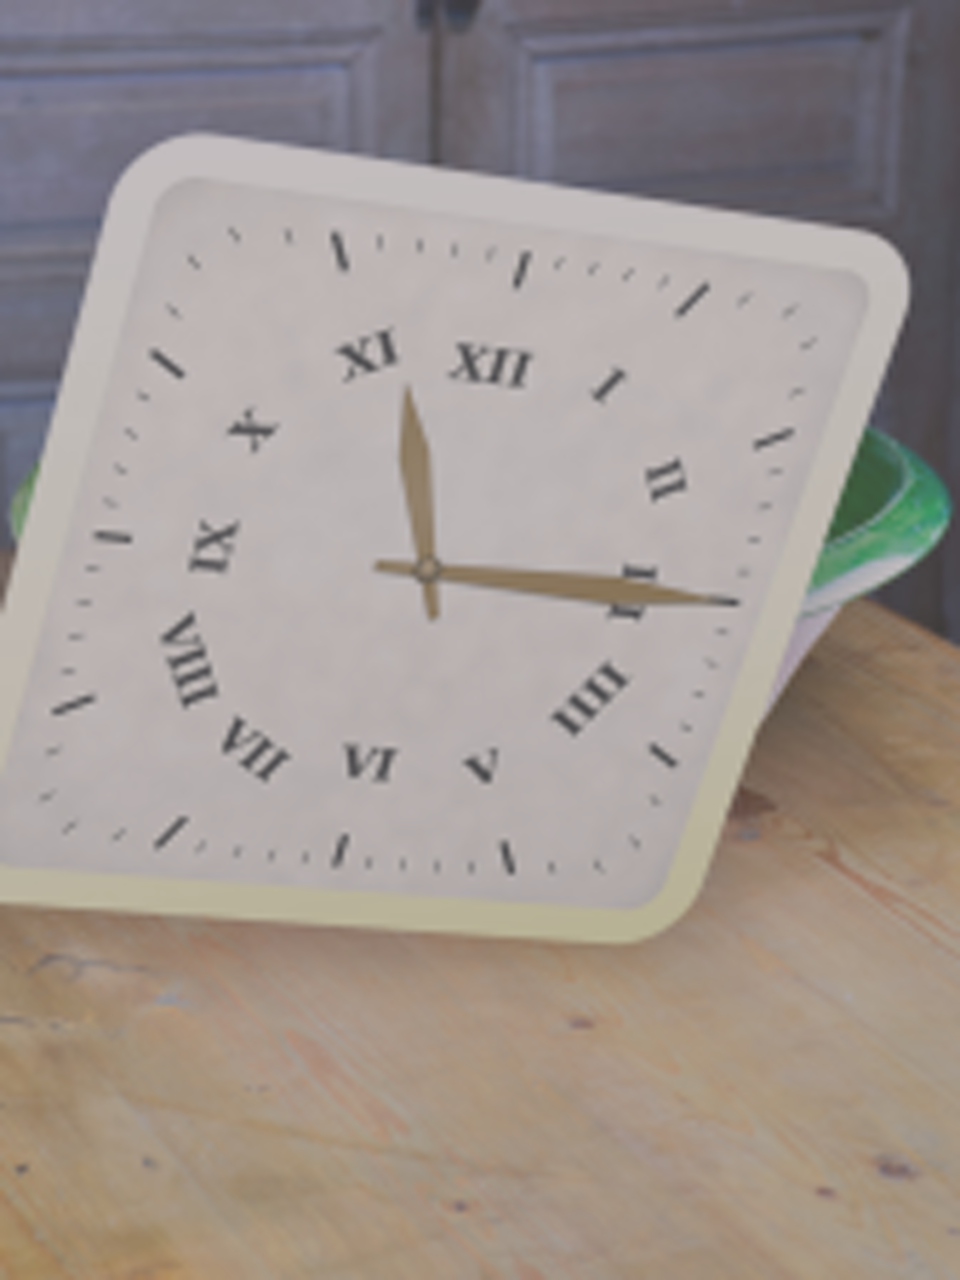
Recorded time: 11:15
